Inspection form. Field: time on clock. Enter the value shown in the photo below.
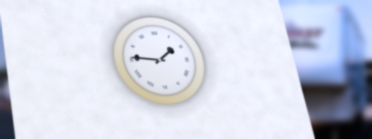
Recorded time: 1:46
